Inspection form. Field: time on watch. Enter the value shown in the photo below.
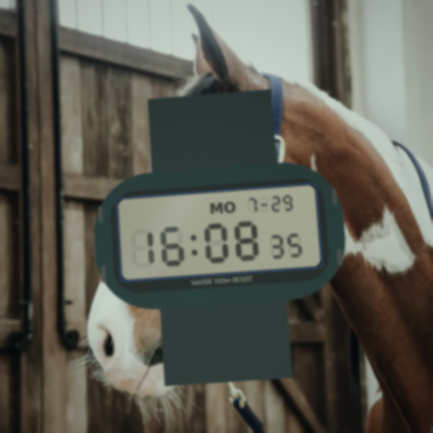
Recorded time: 16:08:35
